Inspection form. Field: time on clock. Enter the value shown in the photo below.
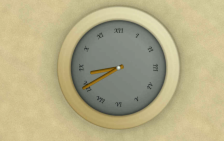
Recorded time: 8:40
